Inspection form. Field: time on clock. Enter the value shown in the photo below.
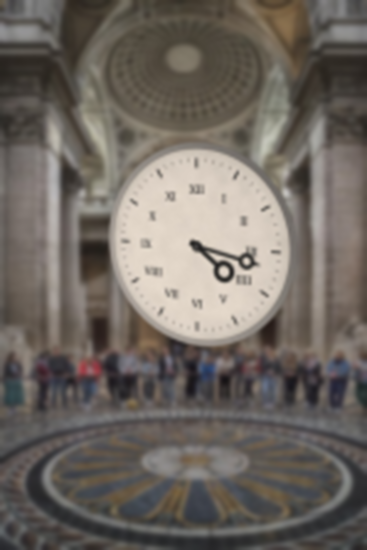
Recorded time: 4:17
